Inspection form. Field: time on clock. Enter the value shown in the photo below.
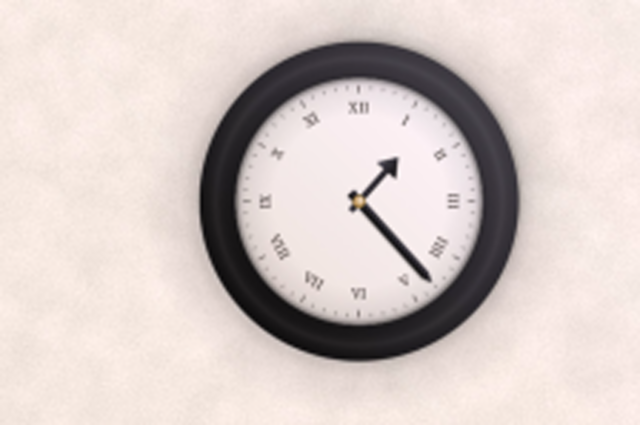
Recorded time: 1:23
